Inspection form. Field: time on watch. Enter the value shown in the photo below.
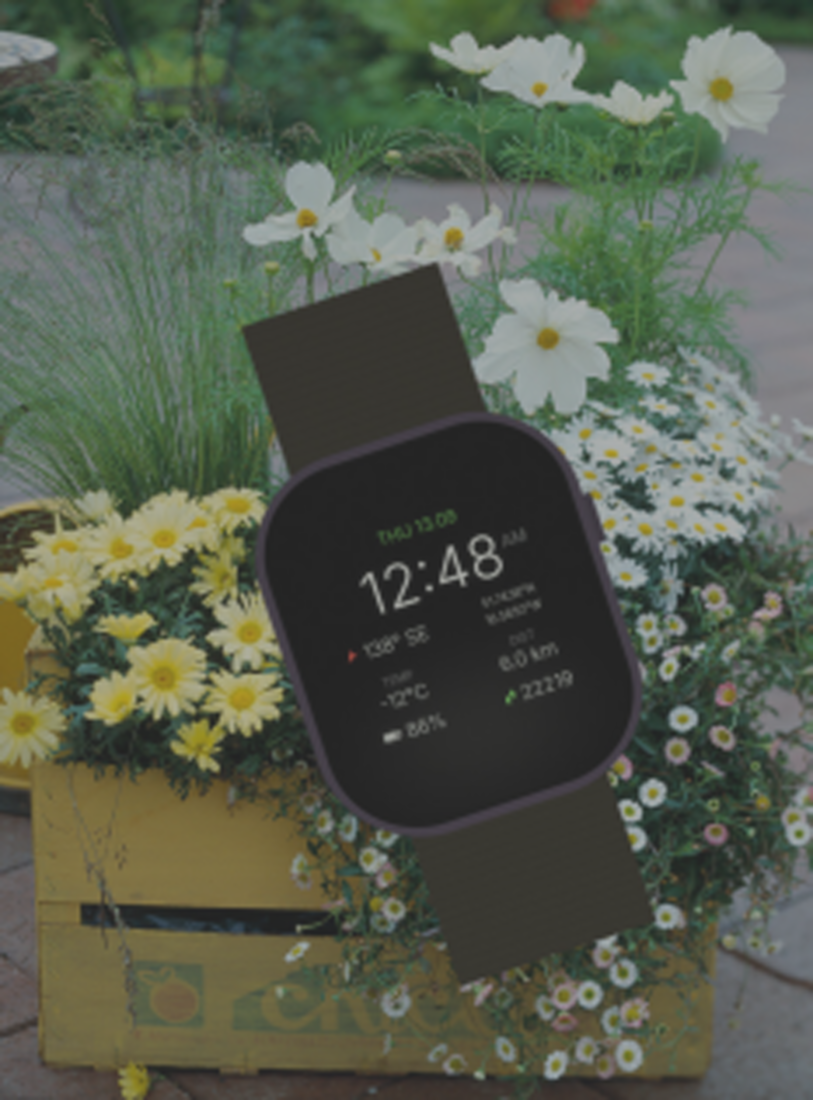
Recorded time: 12:48
